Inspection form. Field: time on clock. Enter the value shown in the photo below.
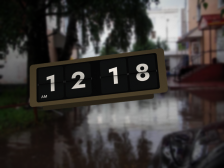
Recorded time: 12:18
